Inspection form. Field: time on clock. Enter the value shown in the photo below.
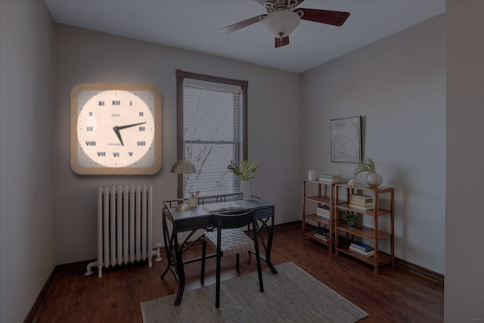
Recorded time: 5:13
